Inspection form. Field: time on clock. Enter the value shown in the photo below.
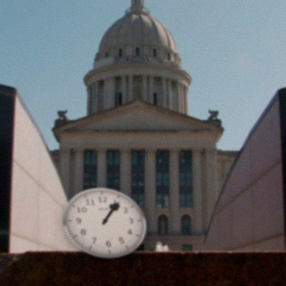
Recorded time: 1:06
